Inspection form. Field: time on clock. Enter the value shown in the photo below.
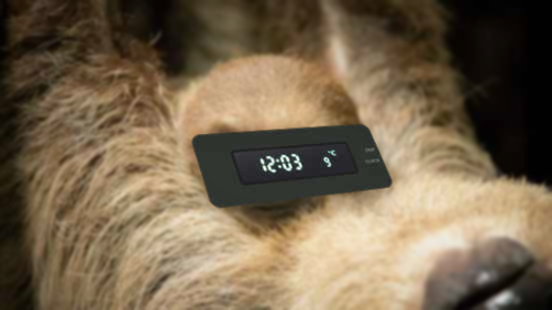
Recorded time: 12:03
